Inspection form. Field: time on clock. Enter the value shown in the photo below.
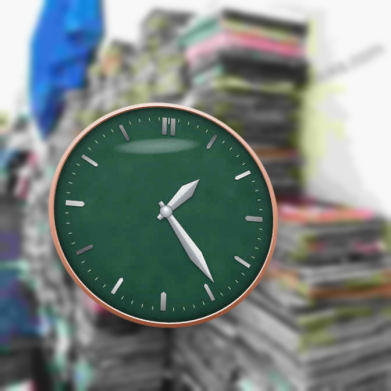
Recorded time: 1:24
